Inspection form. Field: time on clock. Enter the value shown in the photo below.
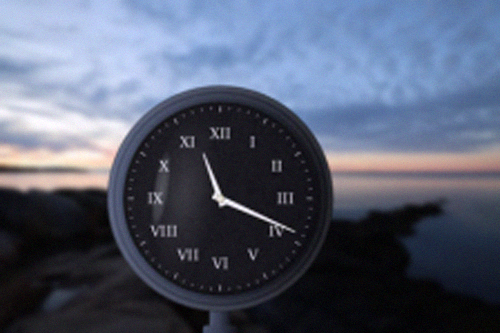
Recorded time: 11:19
